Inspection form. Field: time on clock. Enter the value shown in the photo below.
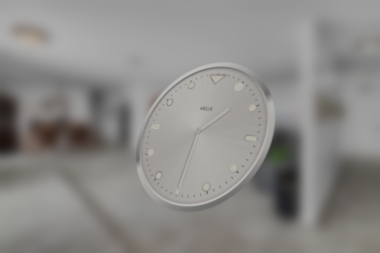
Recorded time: 1:30
